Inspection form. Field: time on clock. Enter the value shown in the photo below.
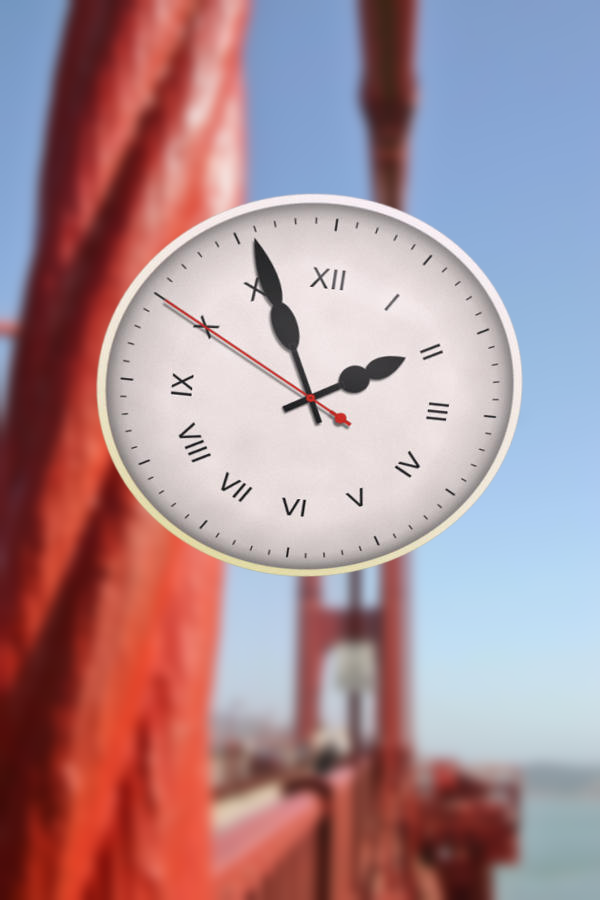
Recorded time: 1:55:50
